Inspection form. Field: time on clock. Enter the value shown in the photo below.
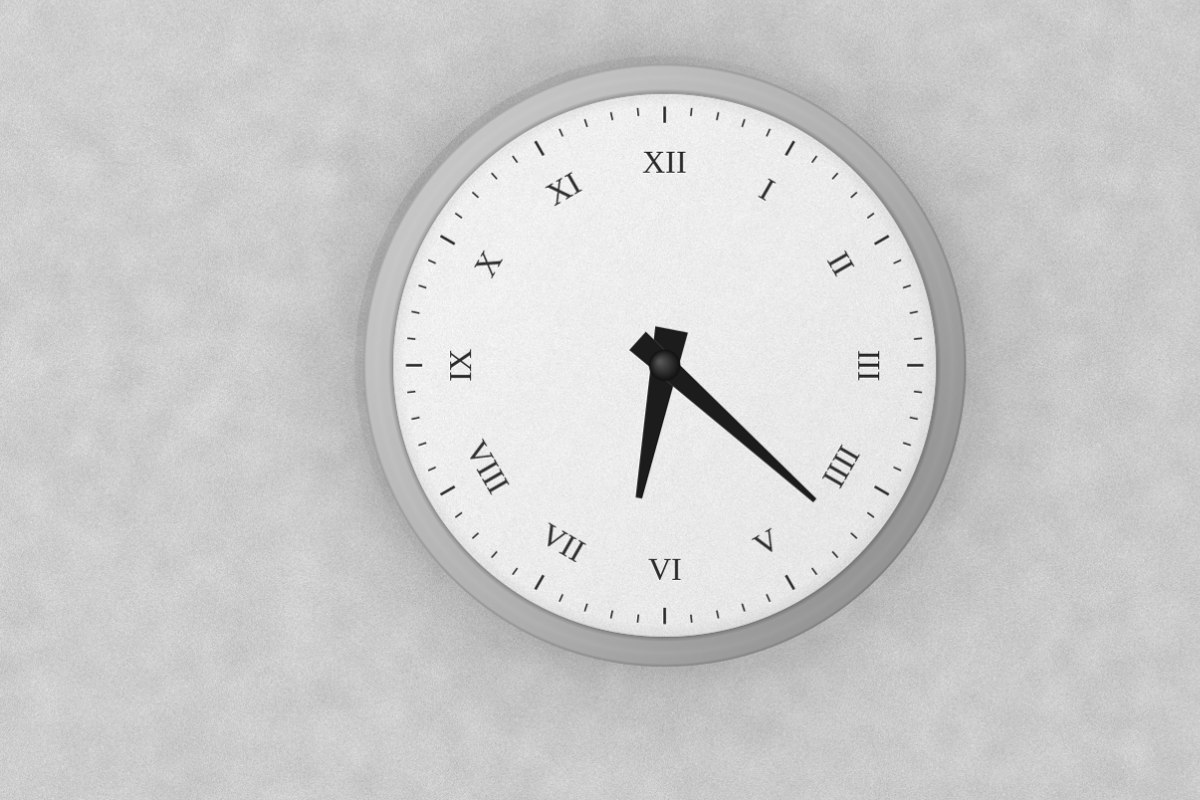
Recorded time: 6:22
